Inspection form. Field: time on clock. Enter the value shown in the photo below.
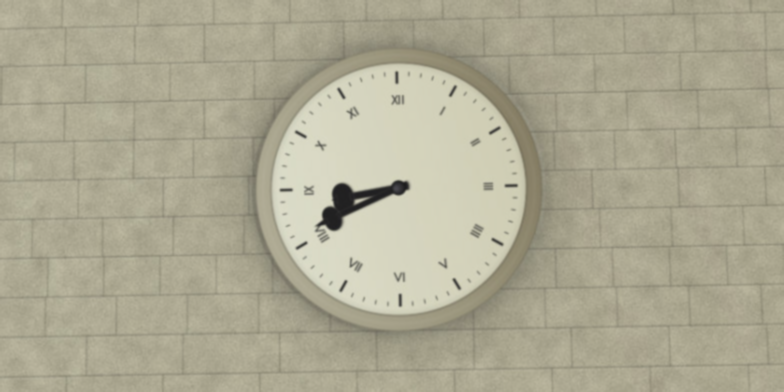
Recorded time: 8:41
